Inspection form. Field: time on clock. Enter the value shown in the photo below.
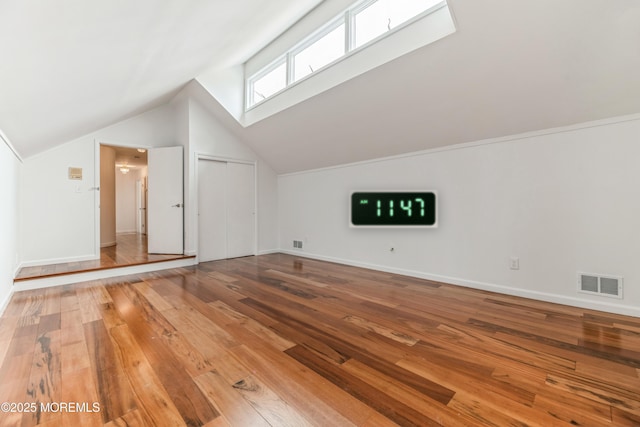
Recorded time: 11:47
